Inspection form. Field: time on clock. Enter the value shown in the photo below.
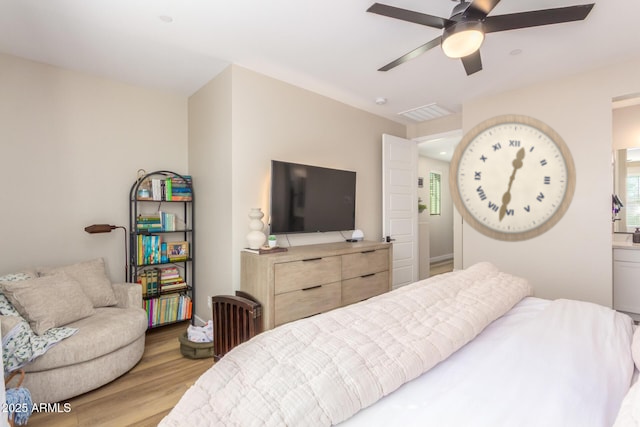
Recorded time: 12:32
